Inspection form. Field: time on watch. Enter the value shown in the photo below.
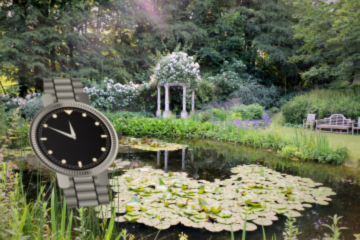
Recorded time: 11:50
